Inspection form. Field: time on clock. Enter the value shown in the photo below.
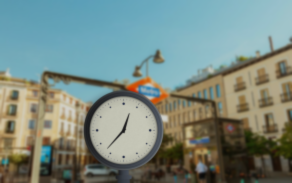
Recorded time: 12:37
